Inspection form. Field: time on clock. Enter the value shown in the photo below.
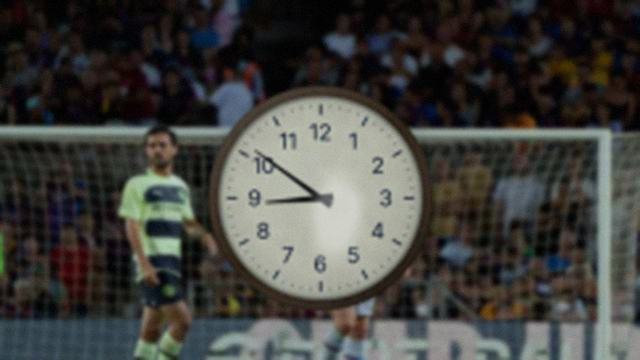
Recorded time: 8:51
